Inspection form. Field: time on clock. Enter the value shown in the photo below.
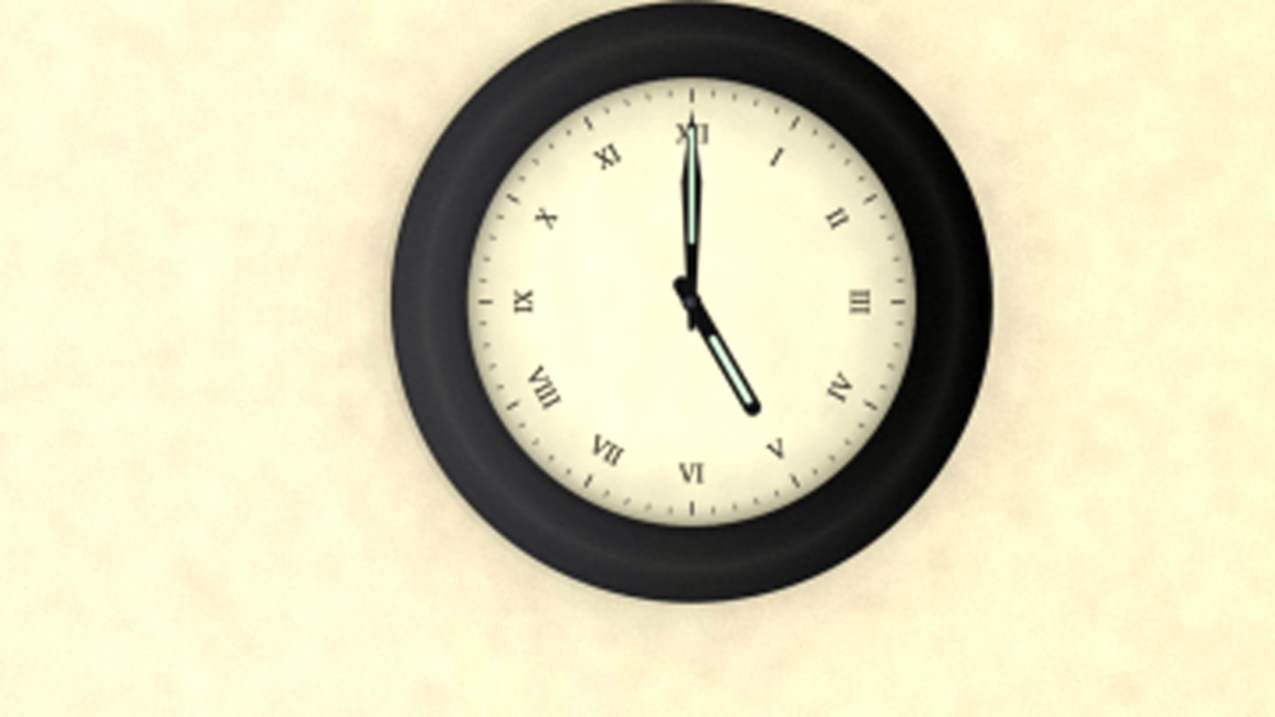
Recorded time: 5:00
